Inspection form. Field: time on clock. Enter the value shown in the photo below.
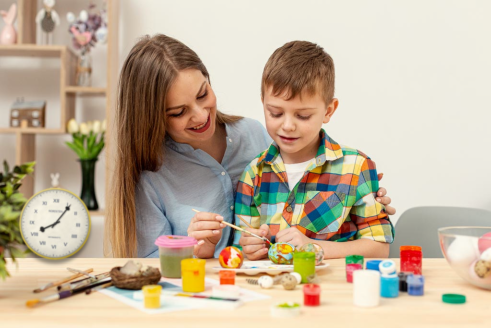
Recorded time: 8:06
